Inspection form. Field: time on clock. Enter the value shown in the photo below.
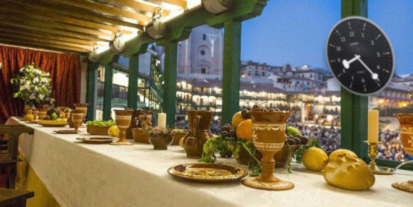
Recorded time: 8:24
